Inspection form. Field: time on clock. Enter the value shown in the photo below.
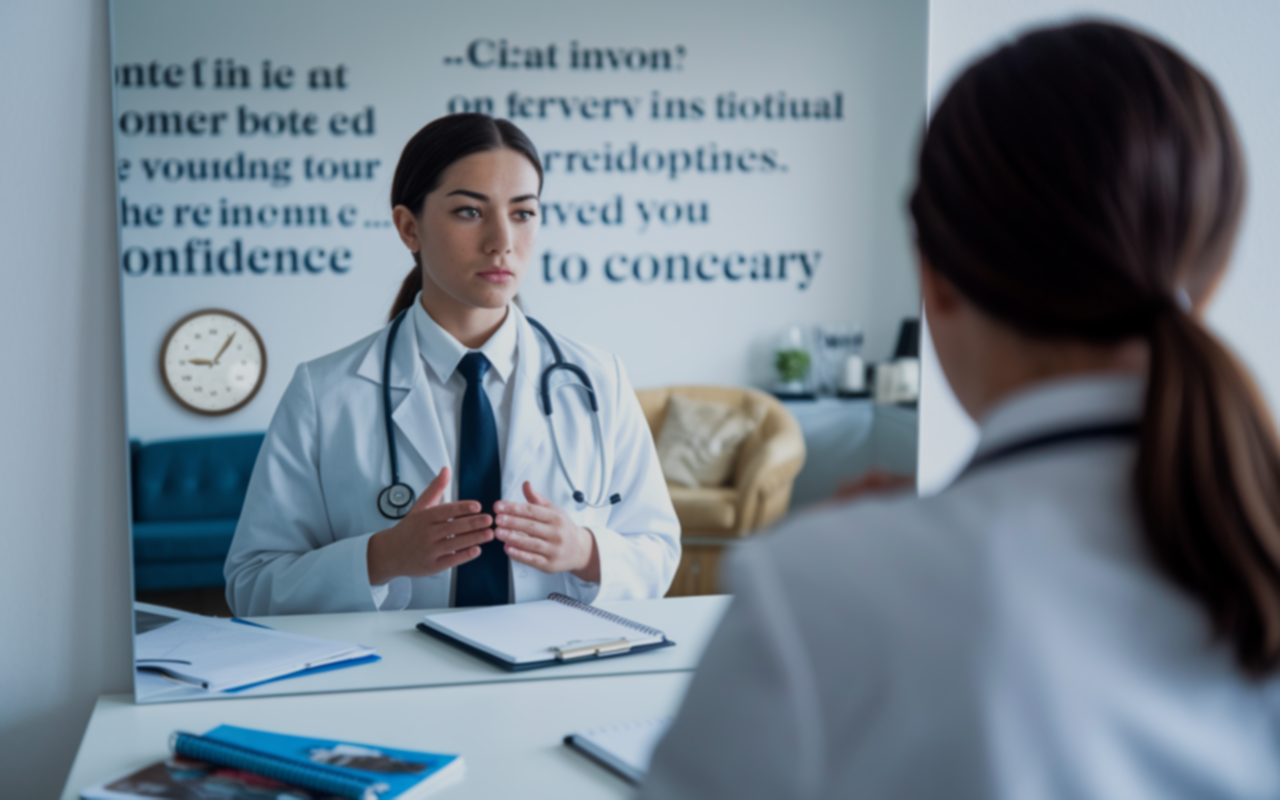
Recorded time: 9:06
